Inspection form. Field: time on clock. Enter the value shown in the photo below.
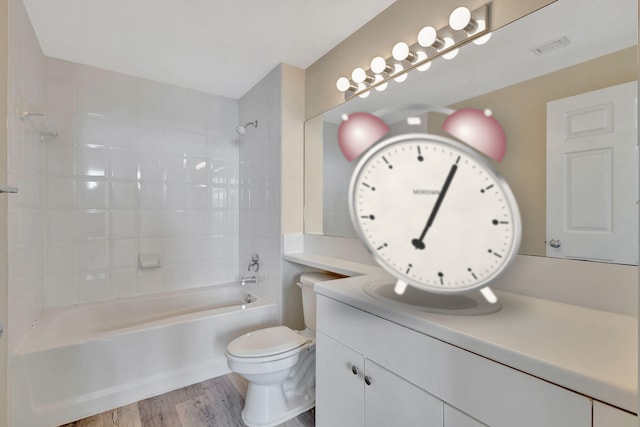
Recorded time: 7:05
